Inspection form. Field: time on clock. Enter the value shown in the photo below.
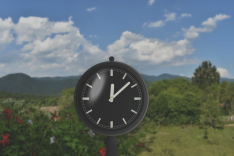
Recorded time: 12:08
